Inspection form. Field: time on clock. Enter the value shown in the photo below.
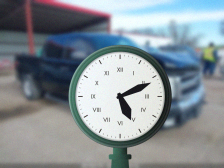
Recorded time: 5:11
